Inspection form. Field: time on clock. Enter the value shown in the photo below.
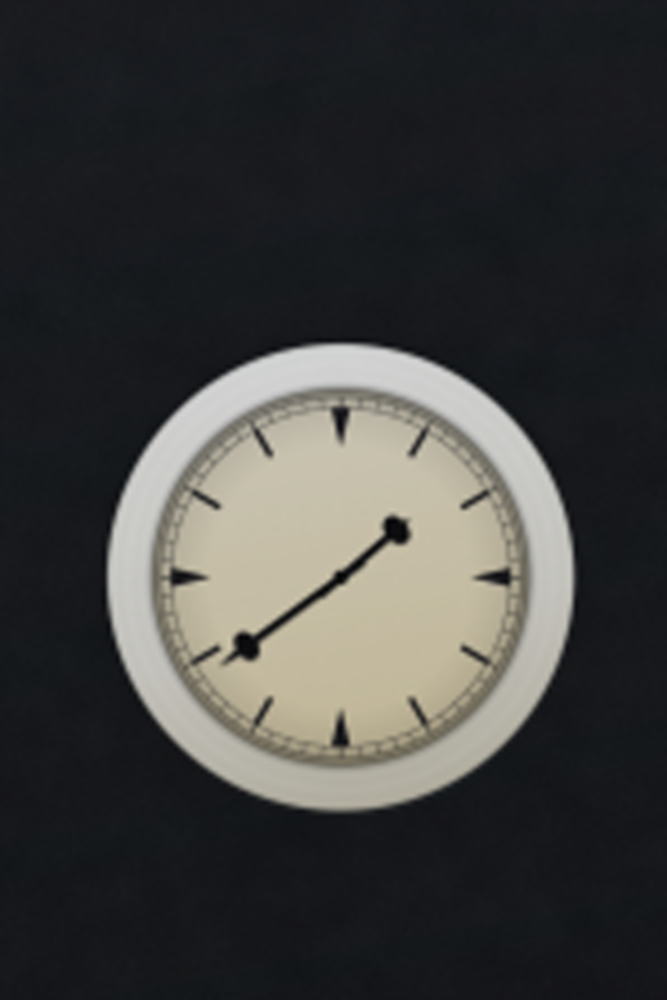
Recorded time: 1:39
